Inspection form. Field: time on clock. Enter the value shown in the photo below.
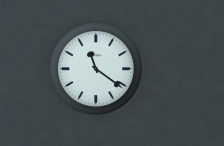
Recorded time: 11:21
